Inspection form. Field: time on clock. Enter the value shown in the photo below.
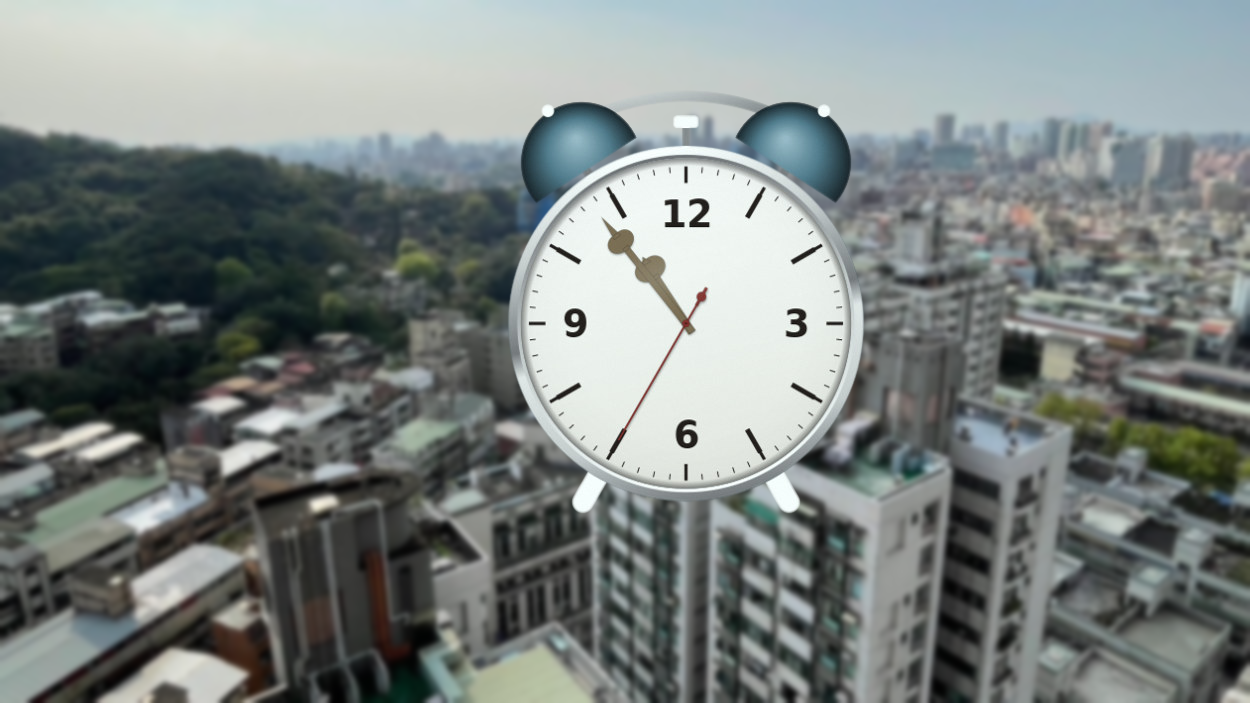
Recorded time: 10:53:35
